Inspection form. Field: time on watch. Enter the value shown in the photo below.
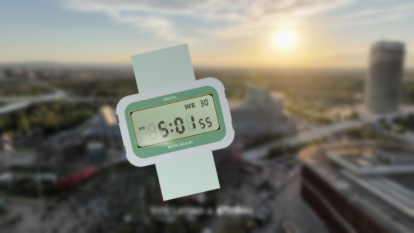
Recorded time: 5:01:55
